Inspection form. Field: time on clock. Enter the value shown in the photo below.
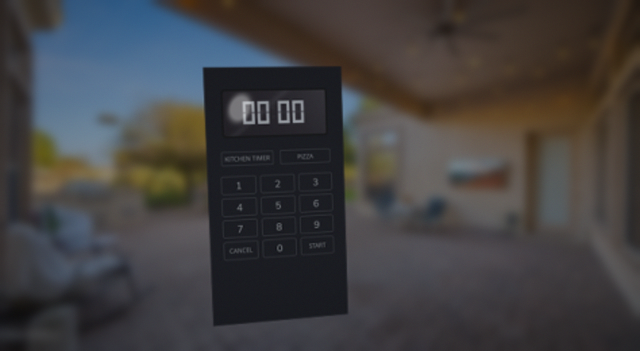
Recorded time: 0:00
